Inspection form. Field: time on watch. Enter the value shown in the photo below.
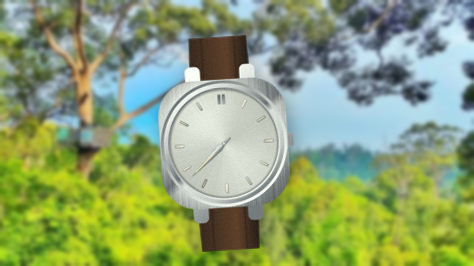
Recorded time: 7:38
